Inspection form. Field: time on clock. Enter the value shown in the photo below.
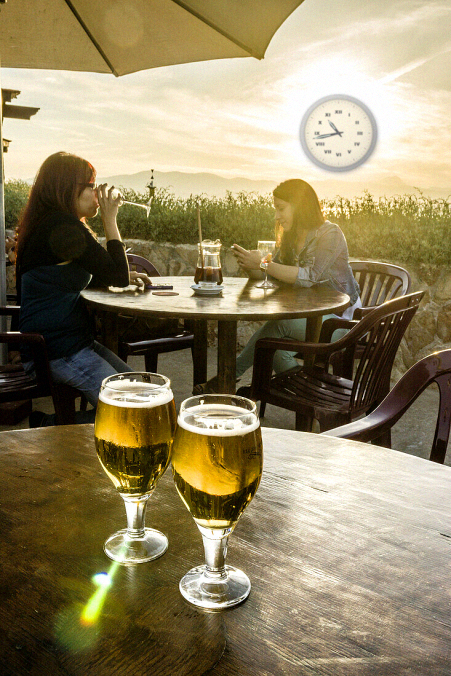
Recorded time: 10:43
